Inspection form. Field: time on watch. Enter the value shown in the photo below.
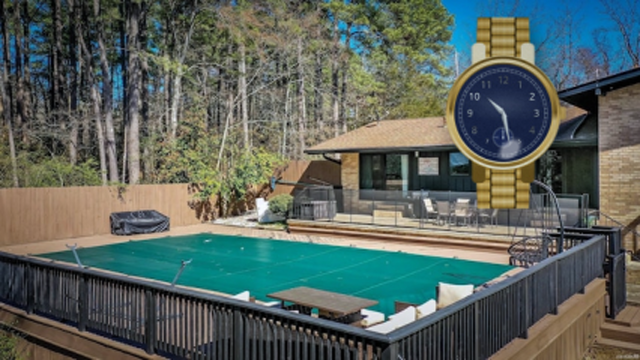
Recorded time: 10:28
